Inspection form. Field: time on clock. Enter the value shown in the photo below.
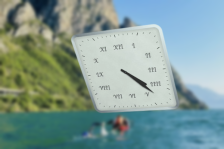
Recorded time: 4:23
